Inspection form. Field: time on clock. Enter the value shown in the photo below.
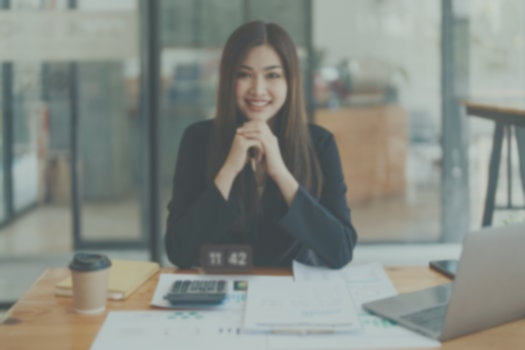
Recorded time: 11:42
